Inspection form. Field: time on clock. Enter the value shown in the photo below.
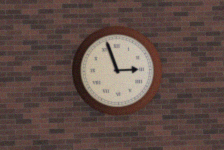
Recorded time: 2:57
